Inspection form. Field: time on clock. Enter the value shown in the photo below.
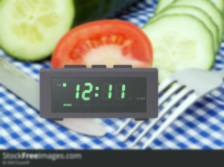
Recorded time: 12:11
